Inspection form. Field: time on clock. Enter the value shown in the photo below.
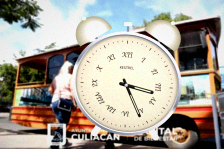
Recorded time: 3:26
